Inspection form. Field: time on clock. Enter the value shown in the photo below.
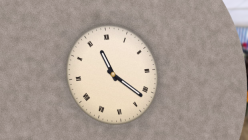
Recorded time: 11:22
